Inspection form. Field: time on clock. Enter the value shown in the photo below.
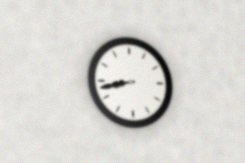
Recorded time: 8:43
